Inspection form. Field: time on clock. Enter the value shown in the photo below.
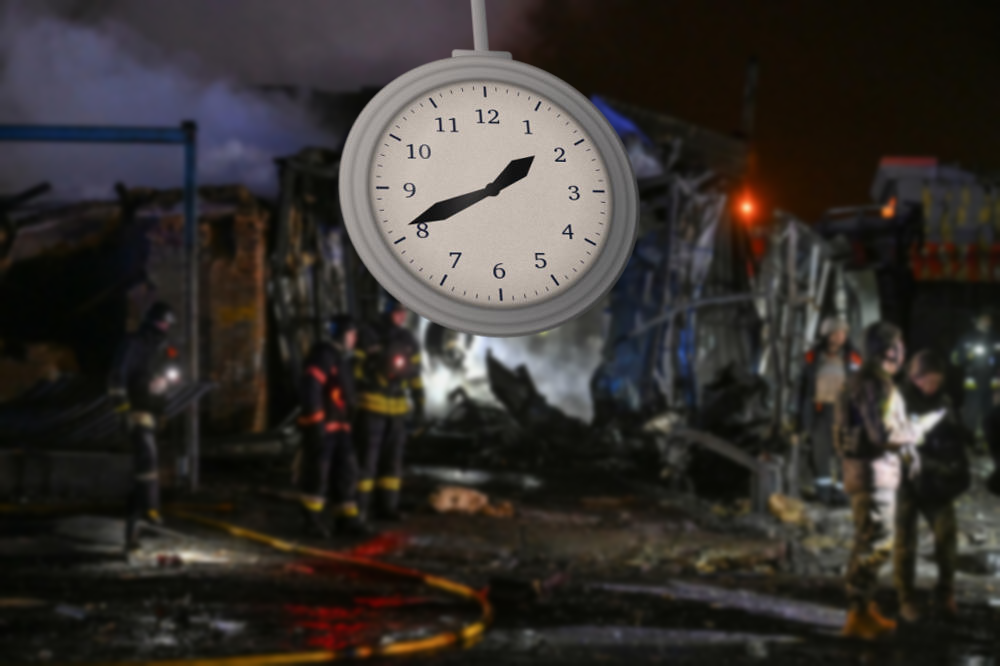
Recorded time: 1:41
